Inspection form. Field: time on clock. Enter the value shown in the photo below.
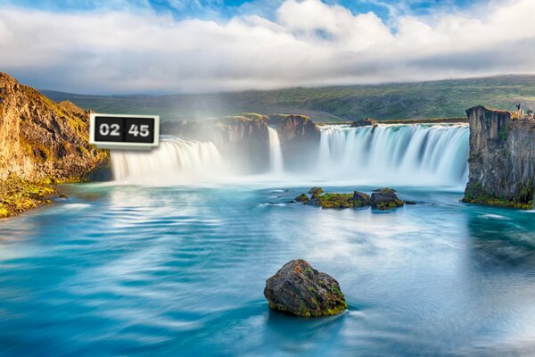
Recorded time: 2:45
